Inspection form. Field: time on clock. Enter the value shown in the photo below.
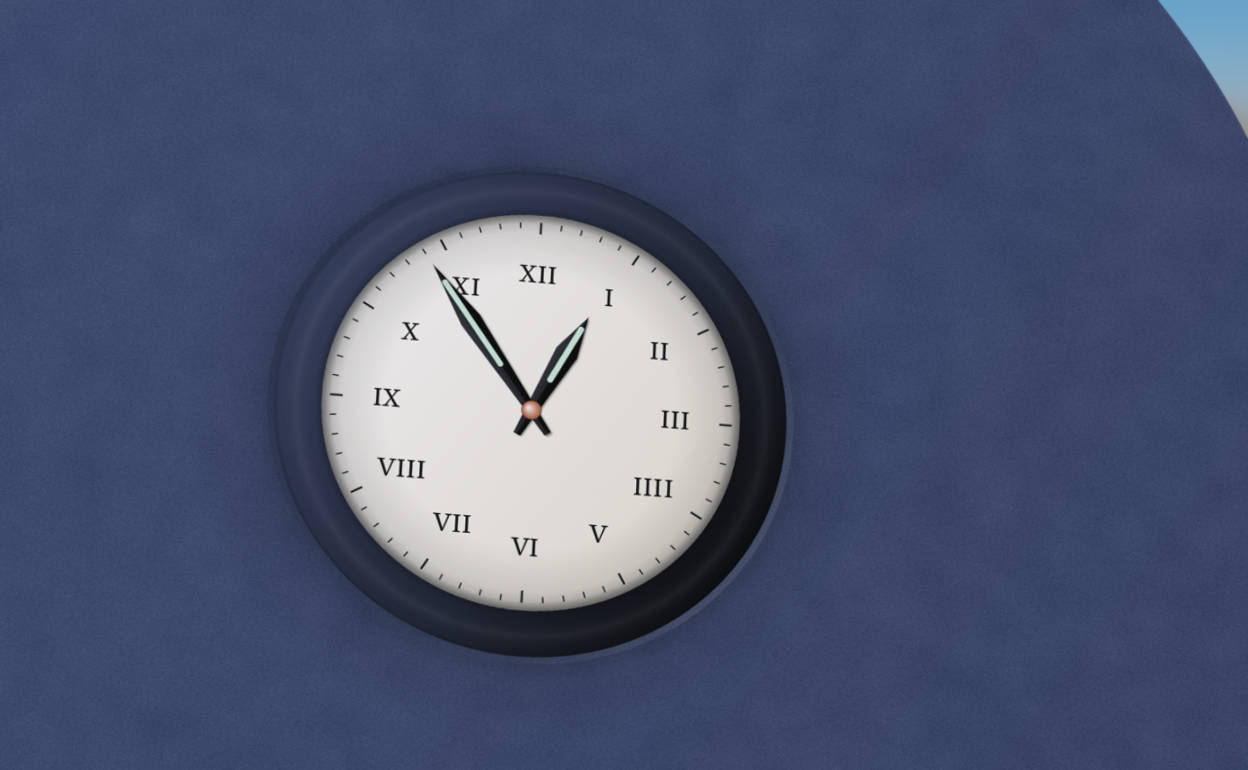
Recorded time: 12:54
